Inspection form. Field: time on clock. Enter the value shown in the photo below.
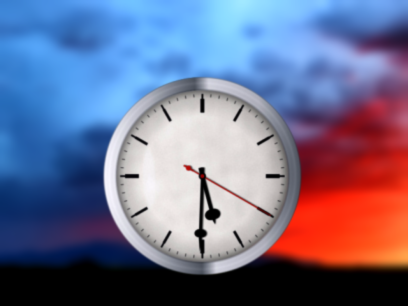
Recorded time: 5:30:20
